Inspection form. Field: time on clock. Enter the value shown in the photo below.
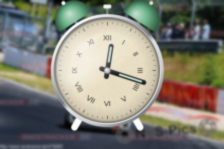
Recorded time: 12:18
